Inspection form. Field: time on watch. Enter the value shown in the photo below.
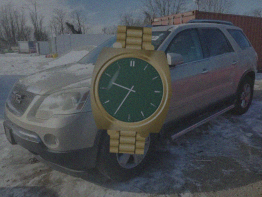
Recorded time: 9:35
